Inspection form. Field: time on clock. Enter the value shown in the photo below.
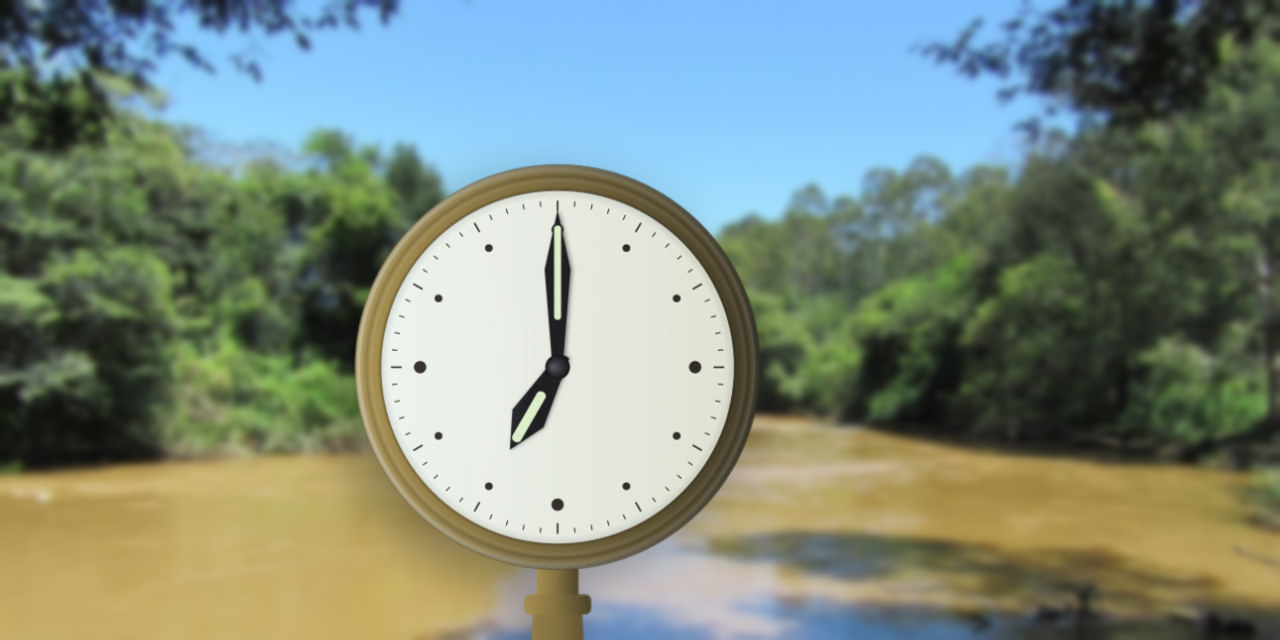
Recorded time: 7:00
